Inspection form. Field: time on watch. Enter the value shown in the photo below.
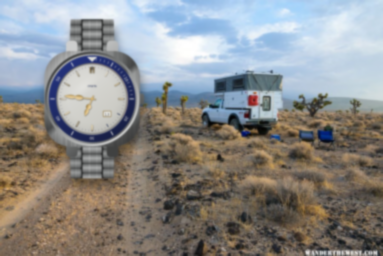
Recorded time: 6:46
